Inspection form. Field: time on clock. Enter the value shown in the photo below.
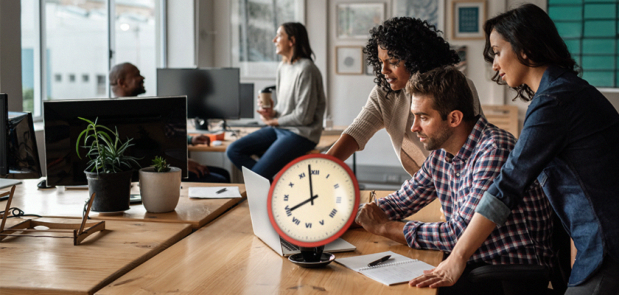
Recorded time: 7:58
